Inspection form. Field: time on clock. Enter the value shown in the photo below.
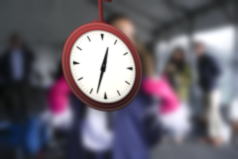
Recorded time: 12:33
